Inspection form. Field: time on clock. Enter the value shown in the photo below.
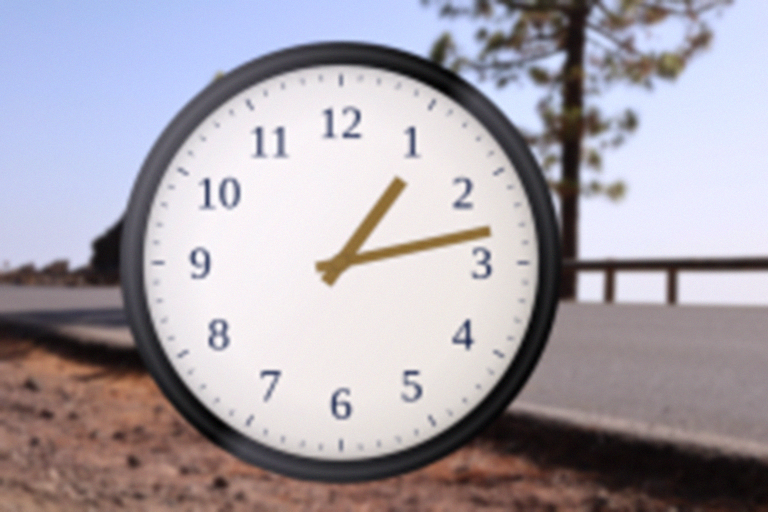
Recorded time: 1:13
